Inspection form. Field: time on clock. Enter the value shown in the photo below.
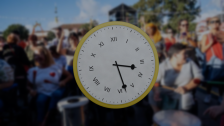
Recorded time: 3:28
